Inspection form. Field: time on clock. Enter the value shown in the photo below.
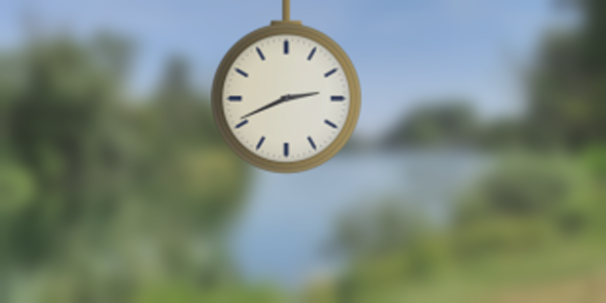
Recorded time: 2:41
